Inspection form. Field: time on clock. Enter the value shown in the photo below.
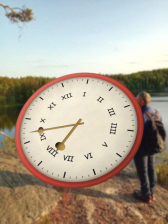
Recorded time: 7:47
